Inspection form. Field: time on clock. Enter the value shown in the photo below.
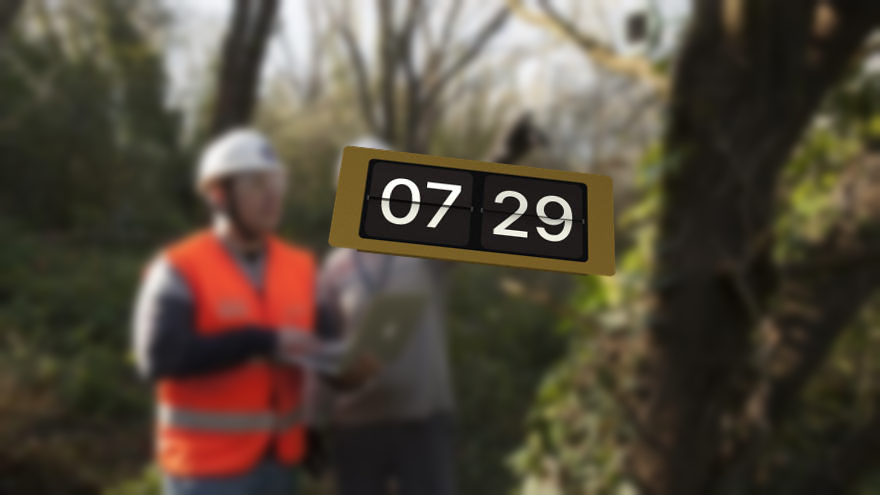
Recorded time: 7:29
